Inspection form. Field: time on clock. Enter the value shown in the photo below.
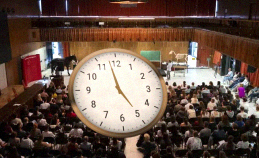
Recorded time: 4:58
